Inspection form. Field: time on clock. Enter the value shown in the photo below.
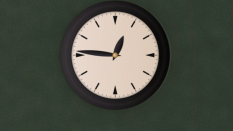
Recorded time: 12:46
